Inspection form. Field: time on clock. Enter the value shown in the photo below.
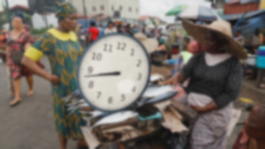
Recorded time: 8:43
